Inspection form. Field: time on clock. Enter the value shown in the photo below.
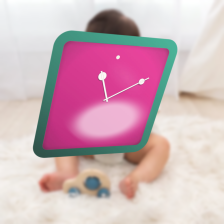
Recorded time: 11:10
